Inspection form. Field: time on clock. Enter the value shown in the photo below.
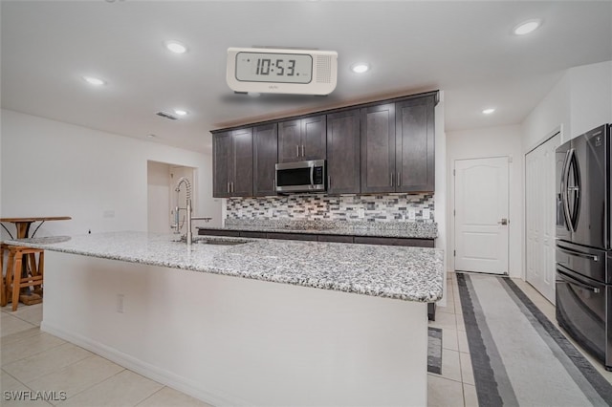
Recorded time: 10:53
